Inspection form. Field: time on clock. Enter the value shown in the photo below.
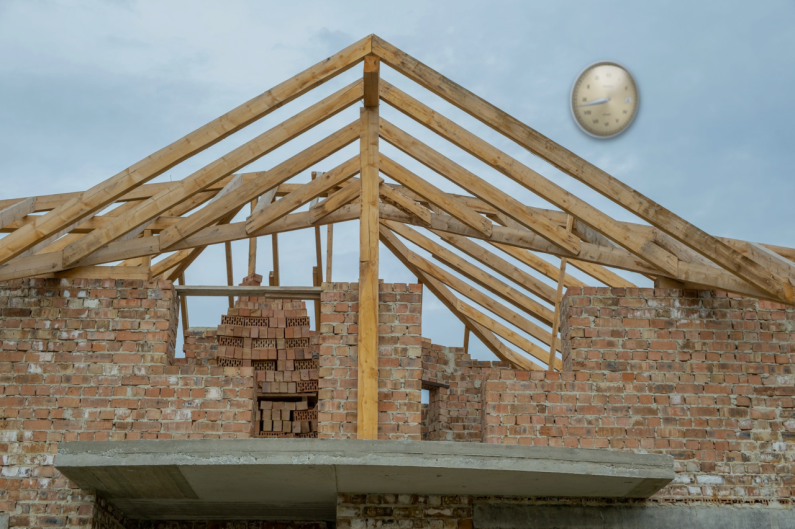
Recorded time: 8:43
